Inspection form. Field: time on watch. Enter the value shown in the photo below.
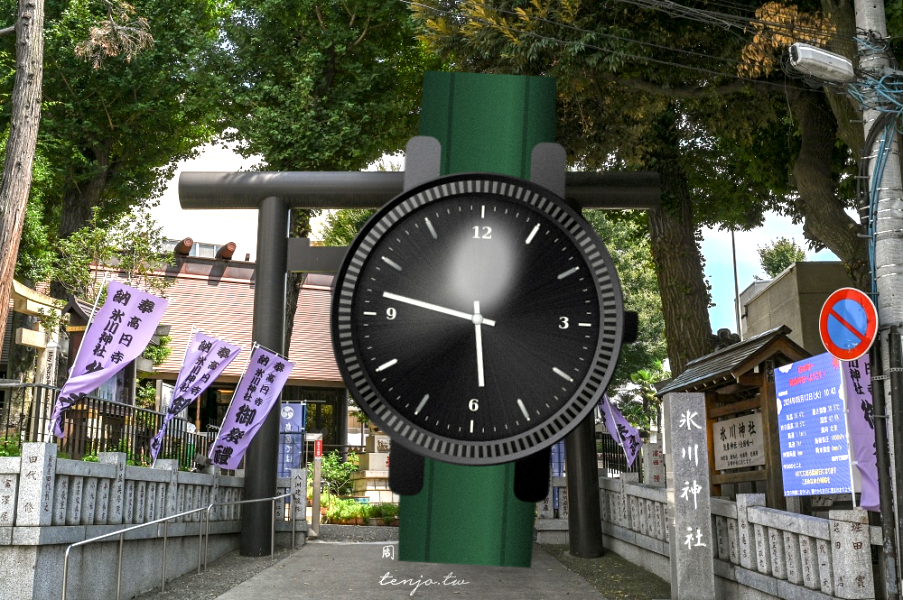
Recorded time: 5:47
